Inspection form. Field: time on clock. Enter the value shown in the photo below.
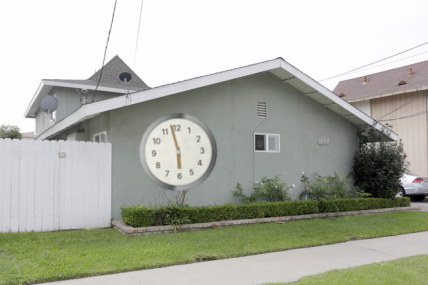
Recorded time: 5:58
